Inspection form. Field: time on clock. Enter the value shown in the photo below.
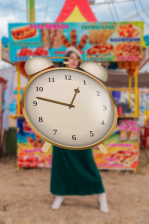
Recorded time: 12:47
